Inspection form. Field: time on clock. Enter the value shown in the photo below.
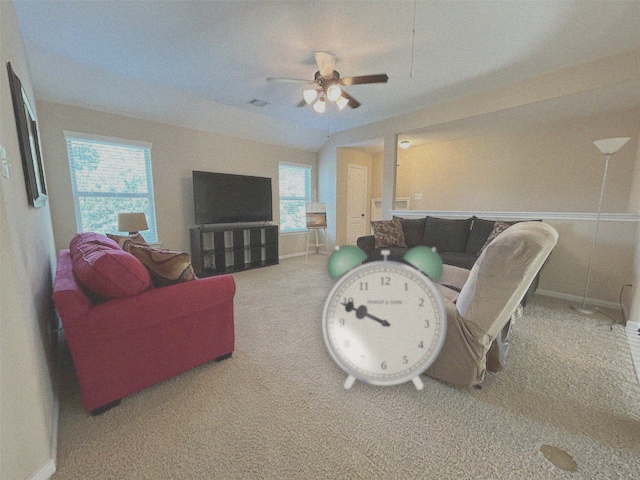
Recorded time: 9:49
